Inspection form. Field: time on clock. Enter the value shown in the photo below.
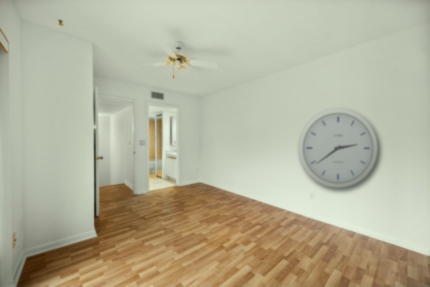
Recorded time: 2:39
